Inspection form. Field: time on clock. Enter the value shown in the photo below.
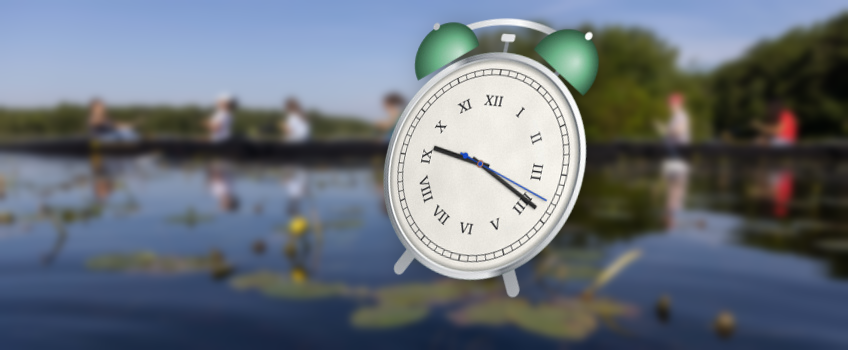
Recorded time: 9:19:18
